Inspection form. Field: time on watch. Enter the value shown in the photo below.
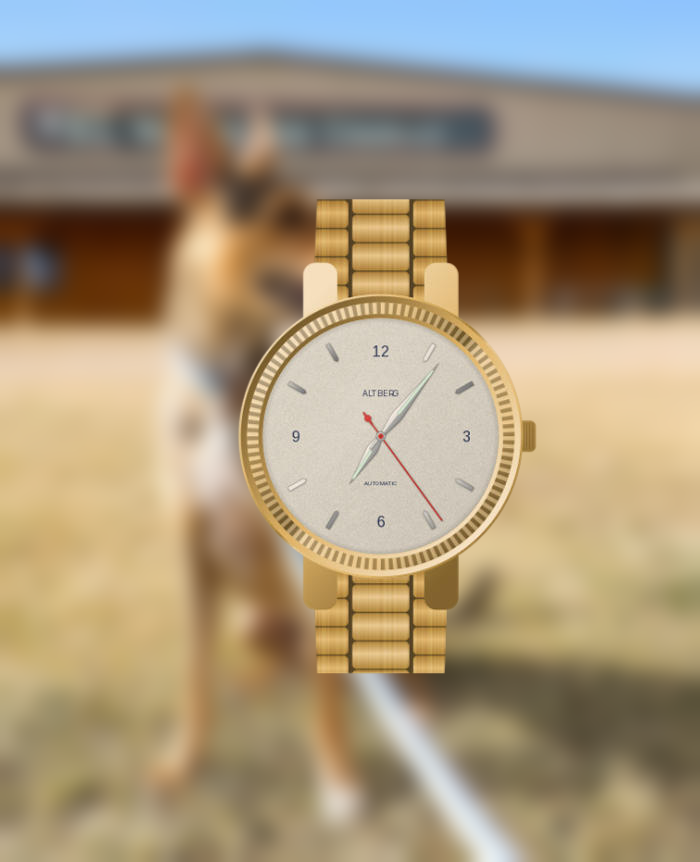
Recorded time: 7:06:24
